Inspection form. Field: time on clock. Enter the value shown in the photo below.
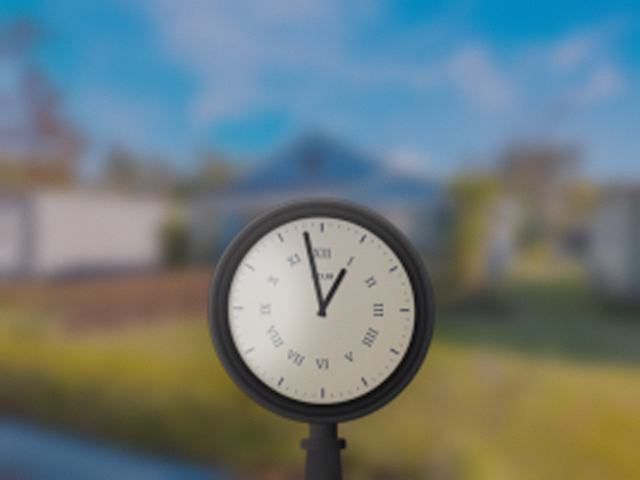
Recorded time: 12:58
